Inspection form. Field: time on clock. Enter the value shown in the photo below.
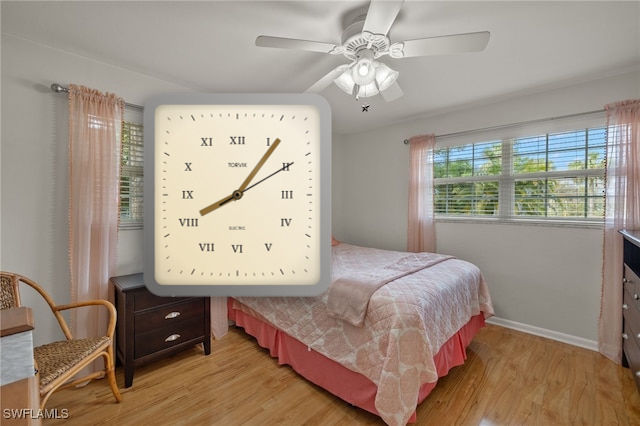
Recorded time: 8:06:10
